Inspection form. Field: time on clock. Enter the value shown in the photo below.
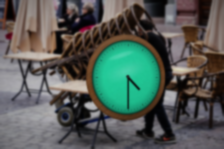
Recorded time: 4:30
